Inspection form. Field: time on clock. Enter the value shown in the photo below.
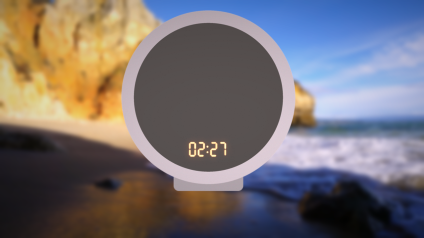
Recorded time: 2:27
